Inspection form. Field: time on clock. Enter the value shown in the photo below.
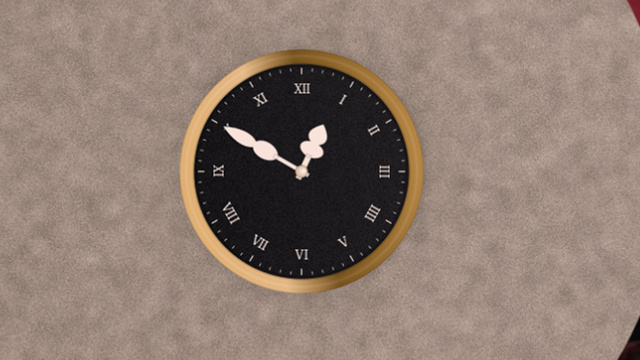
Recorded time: 12:50
